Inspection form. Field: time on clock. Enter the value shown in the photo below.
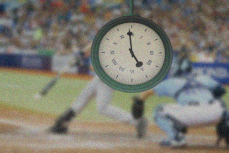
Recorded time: 4:59
